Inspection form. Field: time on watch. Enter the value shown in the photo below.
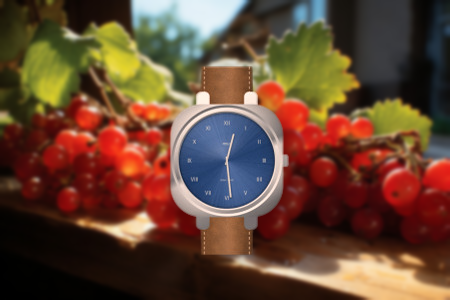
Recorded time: 12:29
